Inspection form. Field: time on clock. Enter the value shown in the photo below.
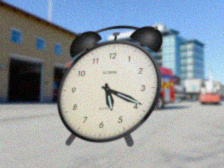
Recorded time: 5:19
